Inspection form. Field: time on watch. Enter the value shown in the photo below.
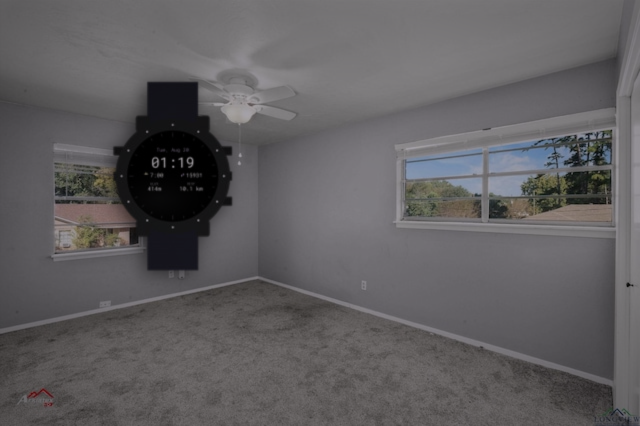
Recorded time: 1:19
